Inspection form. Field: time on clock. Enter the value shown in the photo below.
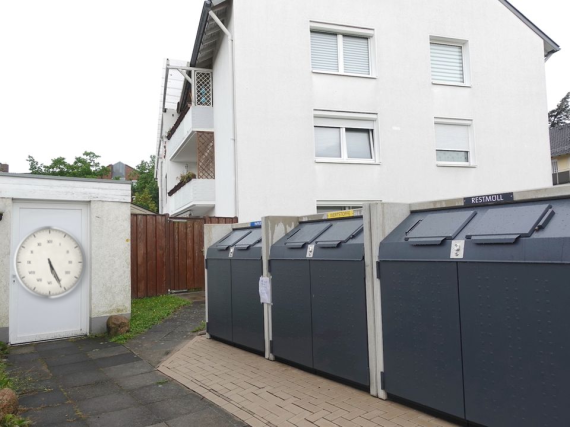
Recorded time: 5:26
